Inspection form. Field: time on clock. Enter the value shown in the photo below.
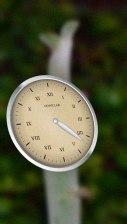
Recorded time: 4:22
